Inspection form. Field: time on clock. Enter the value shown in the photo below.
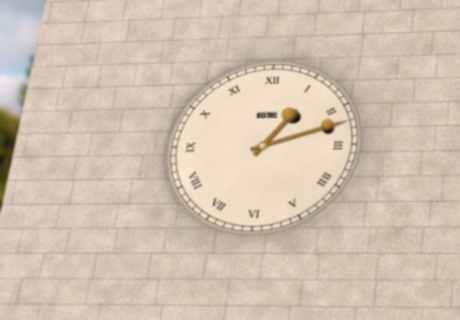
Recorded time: 1:12
